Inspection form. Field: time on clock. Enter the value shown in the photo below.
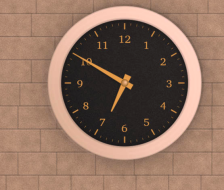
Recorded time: 6:50
